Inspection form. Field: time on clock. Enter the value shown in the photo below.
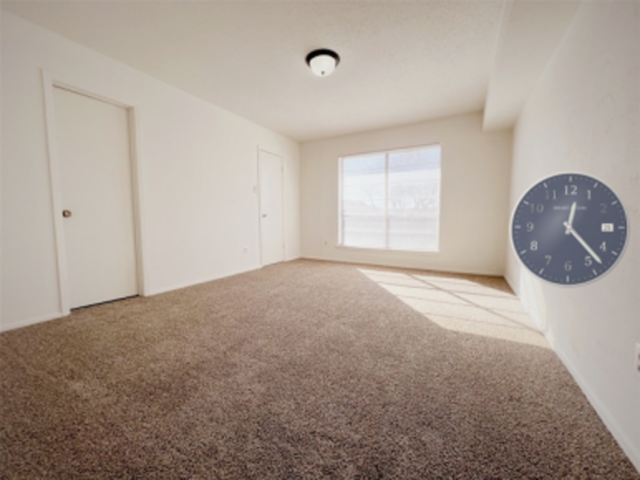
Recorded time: 12:23
